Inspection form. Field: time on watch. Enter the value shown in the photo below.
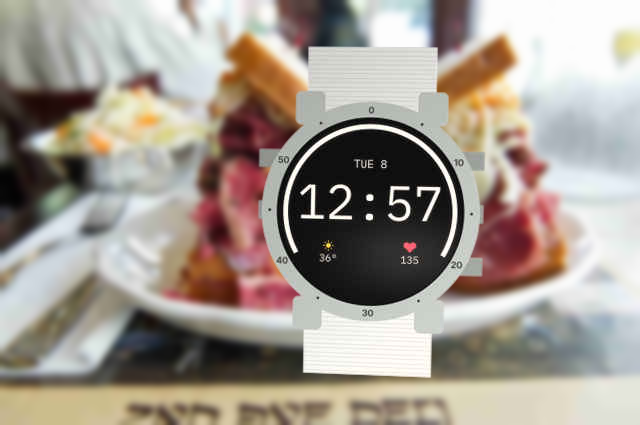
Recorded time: 12:57
